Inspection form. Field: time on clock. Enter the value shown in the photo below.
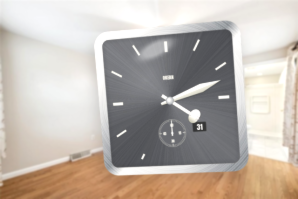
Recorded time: 4:12
